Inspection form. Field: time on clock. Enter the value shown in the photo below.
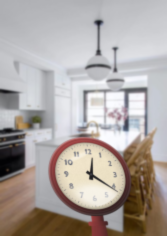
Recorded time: 12:21
